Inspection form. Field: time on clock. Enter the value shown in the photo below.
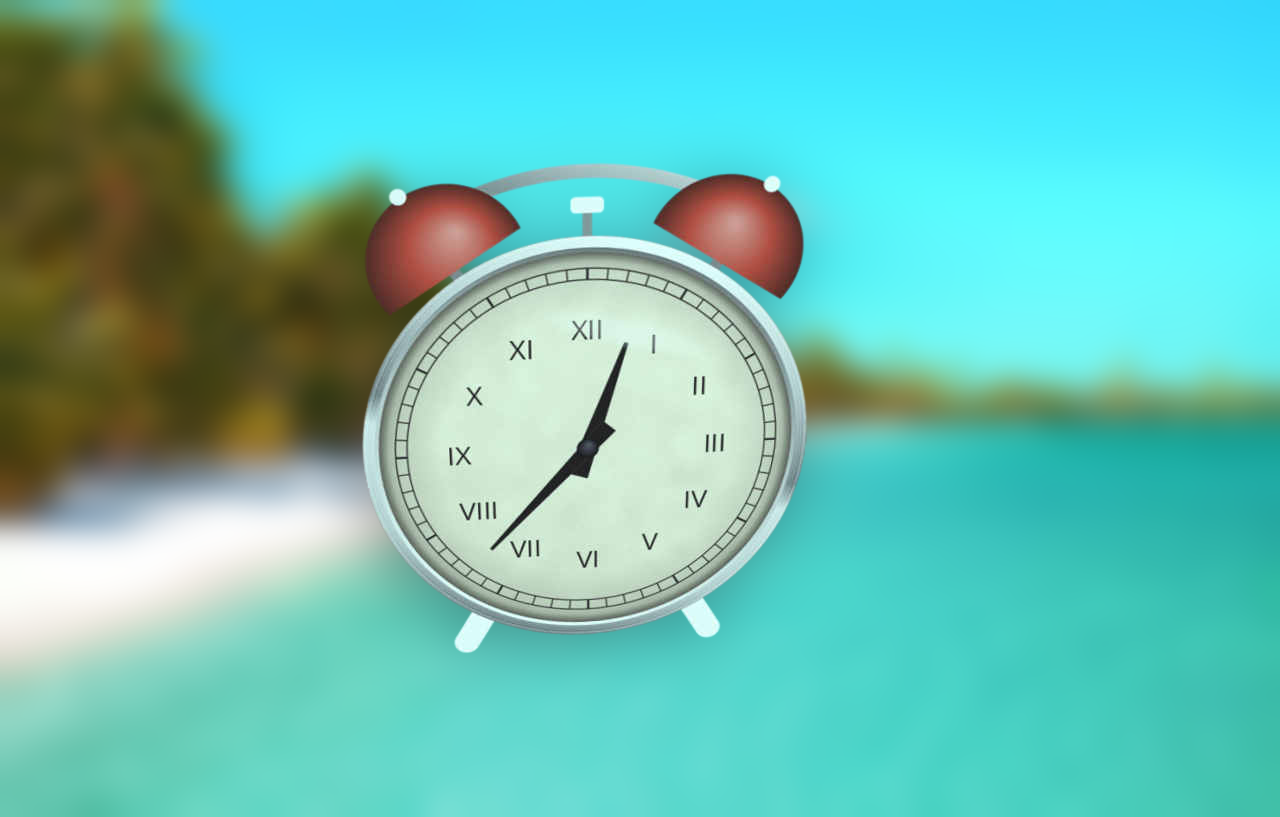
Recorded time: 12:37
